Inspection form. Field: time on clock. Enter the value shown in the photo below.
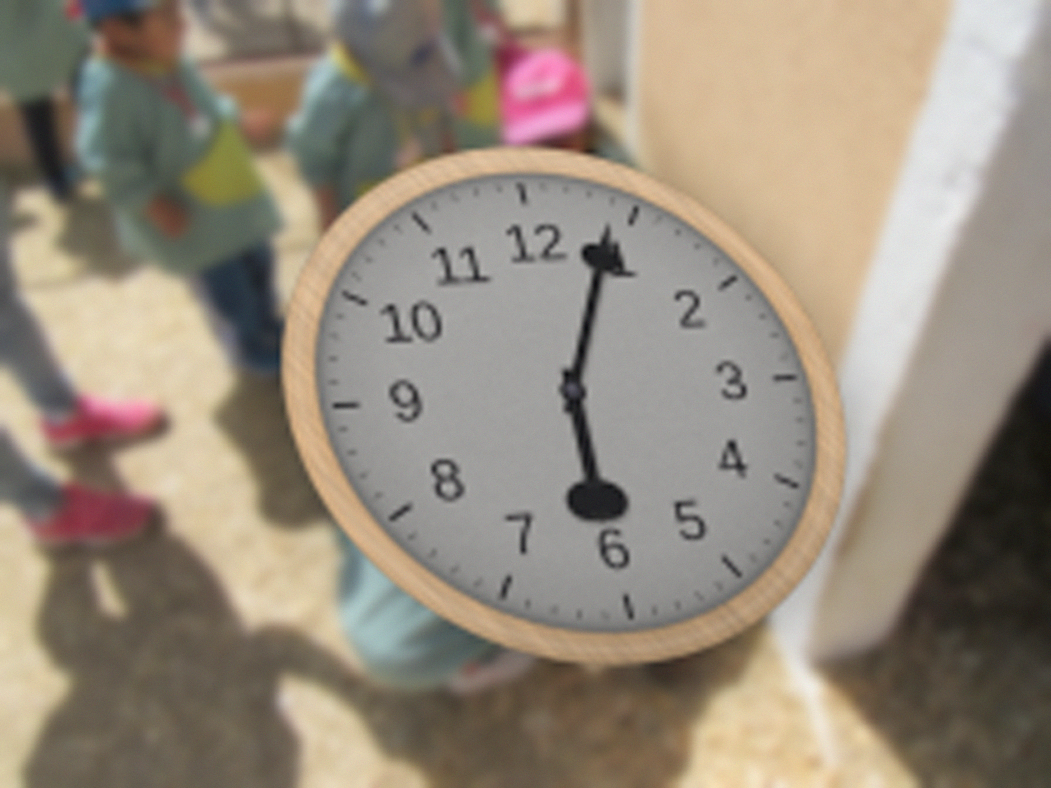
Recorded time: 6:04
